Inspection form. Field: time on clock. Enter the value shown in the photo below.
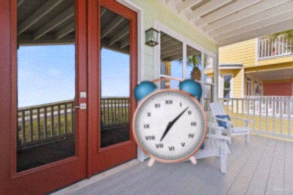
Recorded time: 7:08
